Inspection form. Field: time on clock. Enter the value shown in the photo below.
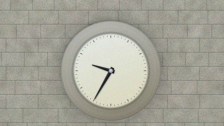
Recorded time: 9:35
